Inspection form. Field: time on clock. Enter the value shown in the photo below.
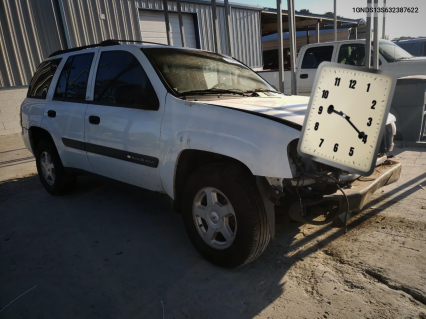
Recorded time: 9:20
